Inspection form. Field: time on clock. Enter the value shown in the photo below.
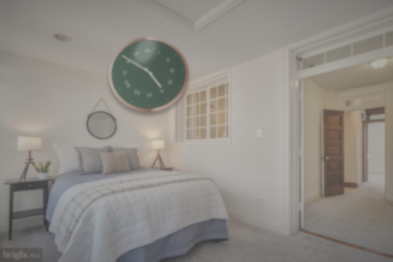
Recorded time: 4:51
